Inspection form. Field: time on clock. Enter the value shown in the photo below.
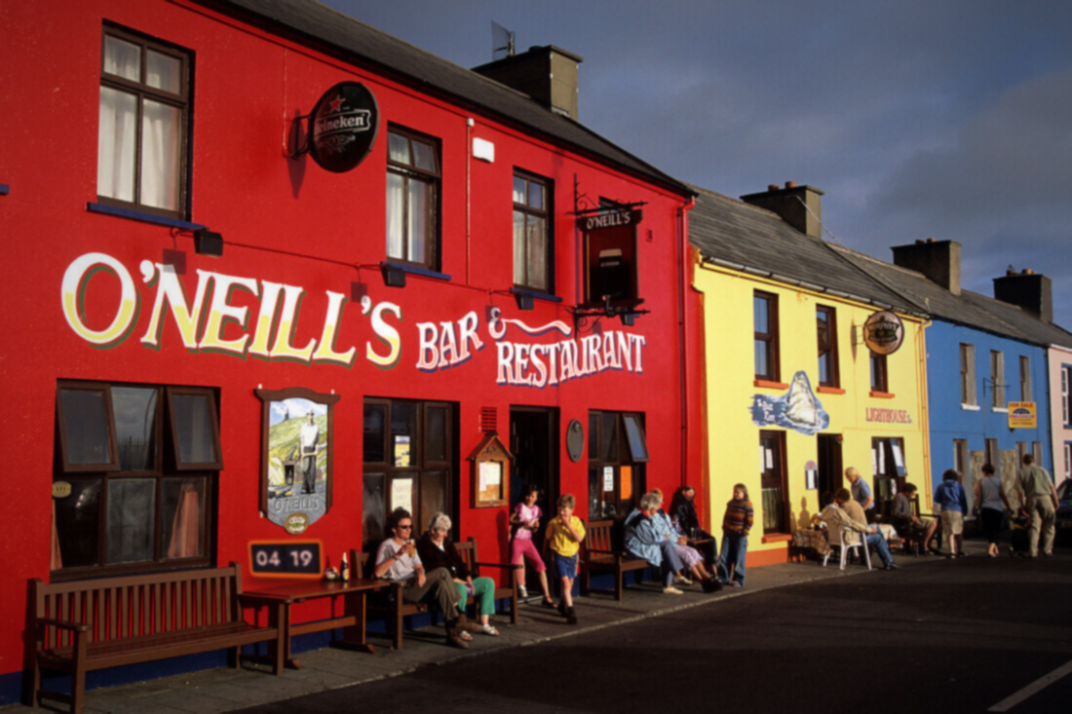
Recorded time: 4:19
